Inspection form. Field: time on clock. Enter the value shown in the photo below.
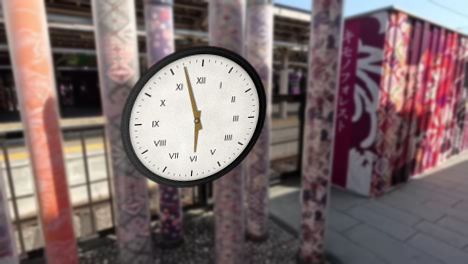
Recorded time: 5:57
